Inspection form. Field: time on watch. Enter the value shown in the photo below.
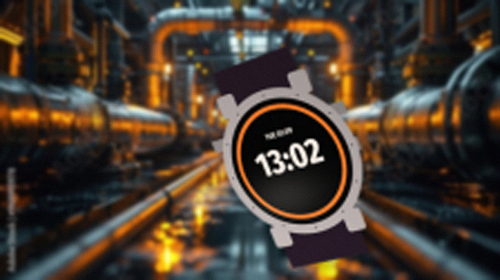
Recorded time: 13:02
